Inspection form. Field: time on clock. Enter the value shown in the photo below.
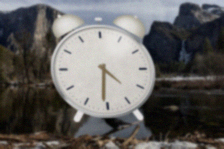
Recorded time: 4:31
